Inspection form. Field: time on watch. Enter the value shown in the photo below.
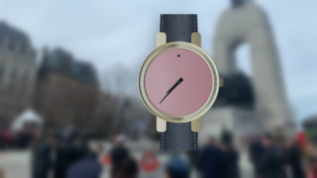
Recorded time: 7:37
